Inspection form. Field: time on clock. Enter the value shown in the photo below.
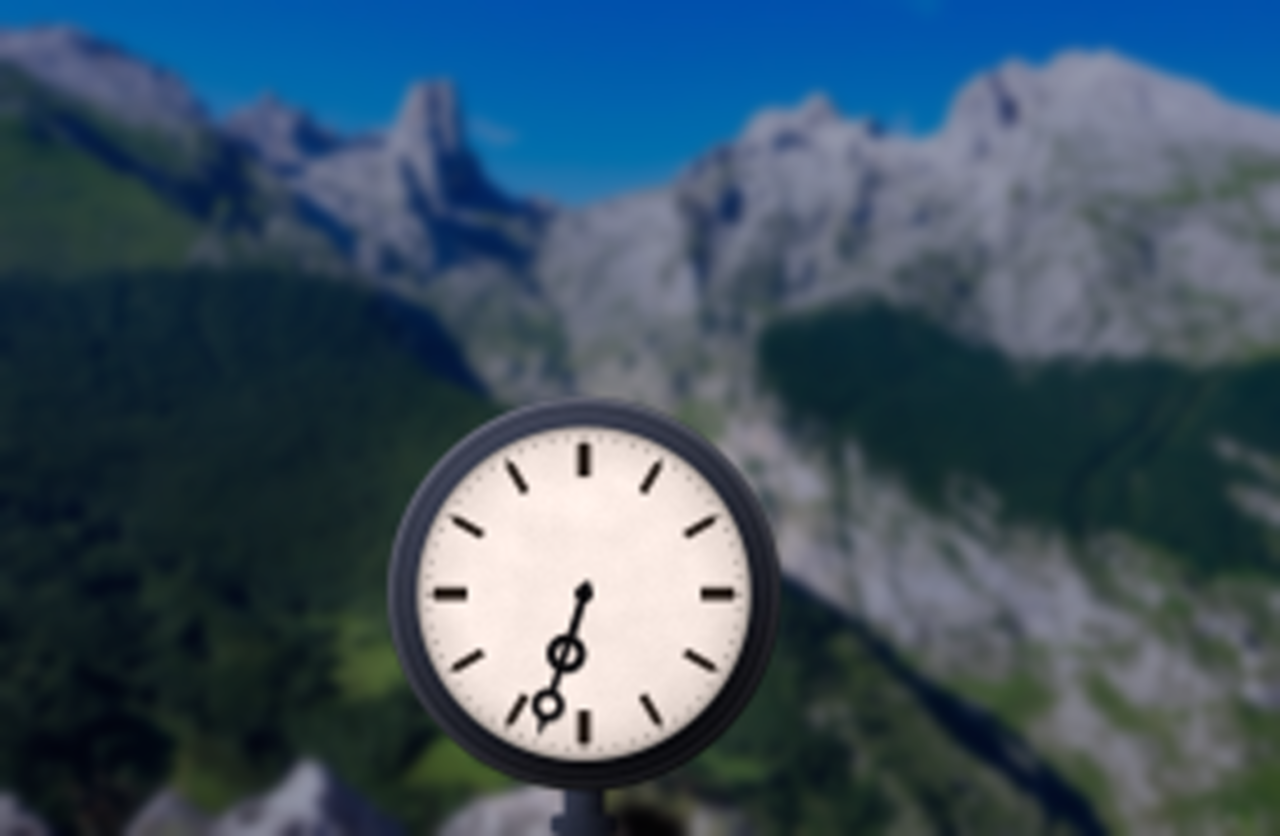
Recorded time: 6:33
